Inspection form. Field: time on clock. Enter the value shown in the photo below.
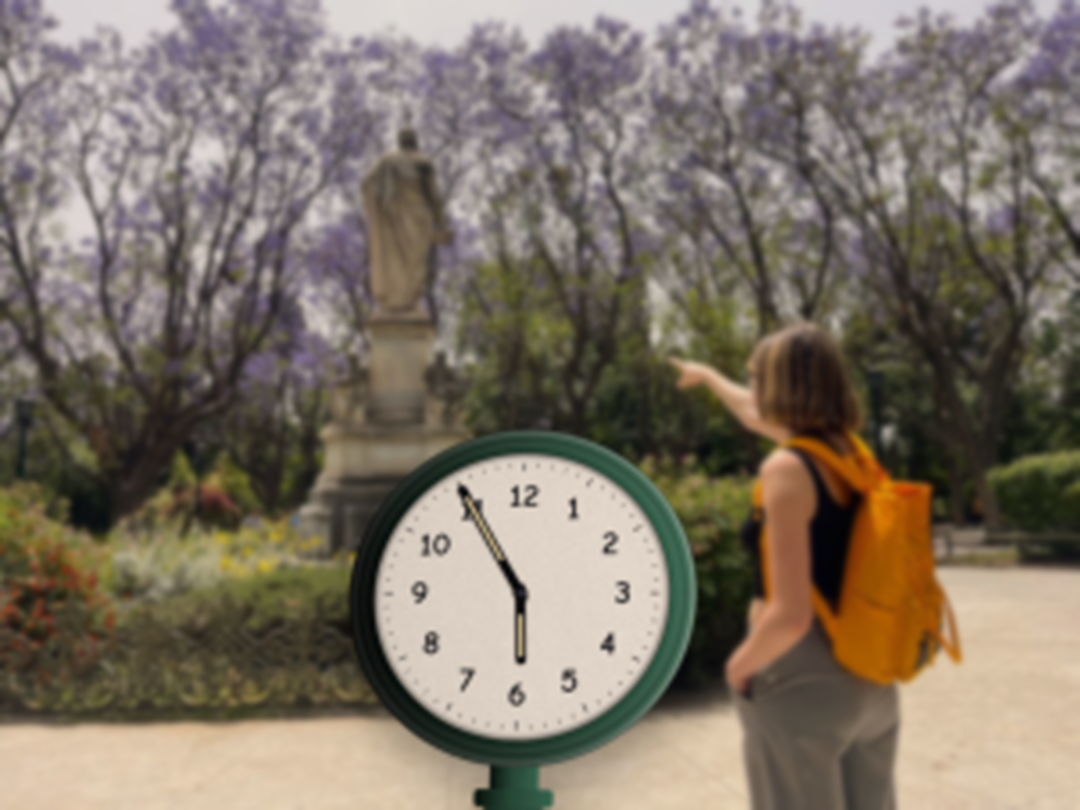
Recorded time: 5:55
